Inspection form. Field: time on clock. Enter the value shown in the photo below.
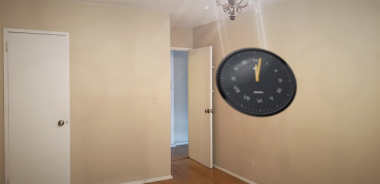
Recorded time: 12:02
